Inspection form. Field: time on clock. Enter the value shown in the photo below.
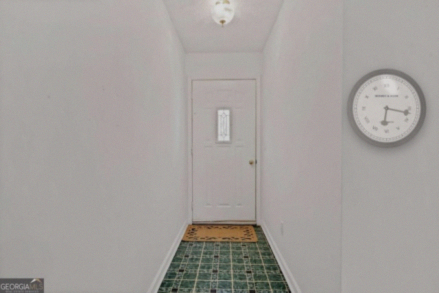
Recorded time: 6:17
